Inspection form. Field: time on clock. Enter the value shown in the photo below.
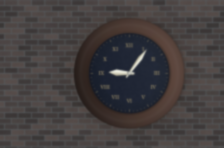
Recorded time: 9:06
